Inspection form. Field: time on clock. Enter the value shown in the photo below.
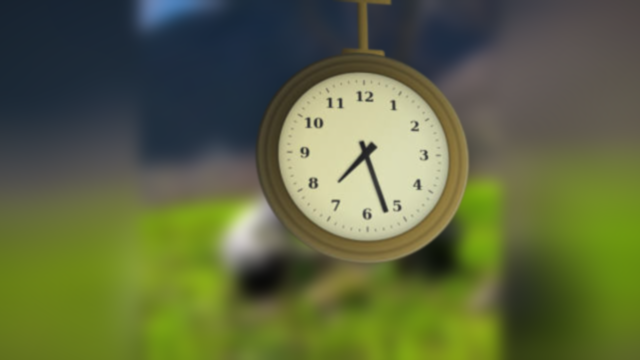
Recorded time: 7:27
